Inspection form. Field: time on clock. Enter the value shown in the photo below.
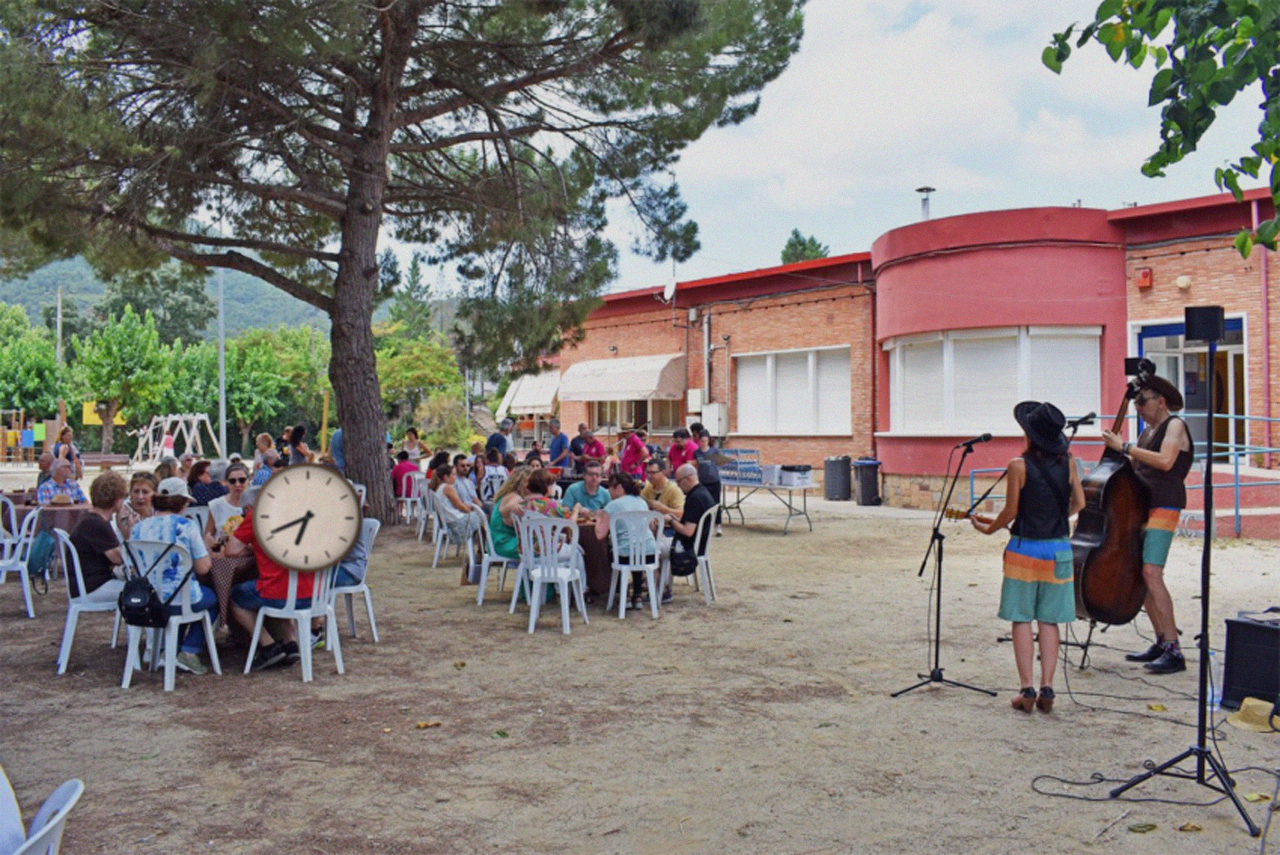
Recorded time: 6:41
